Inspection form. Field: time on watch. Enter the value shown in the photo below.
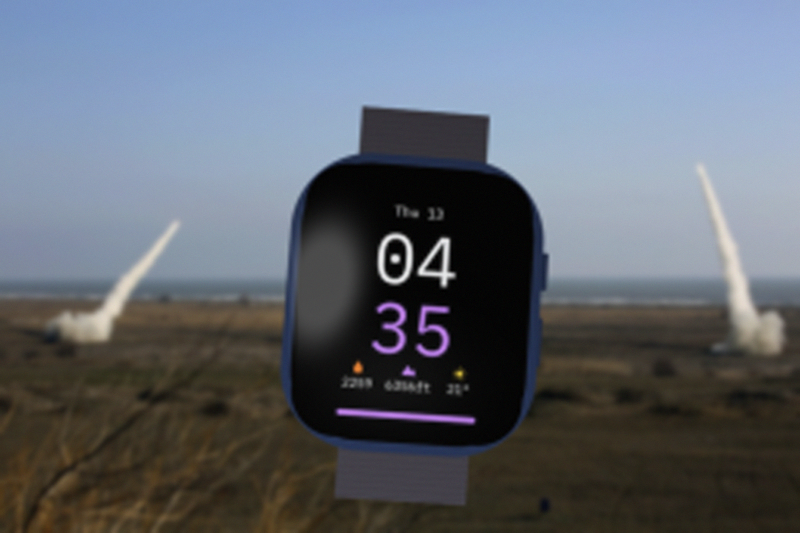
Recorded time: 4:35
